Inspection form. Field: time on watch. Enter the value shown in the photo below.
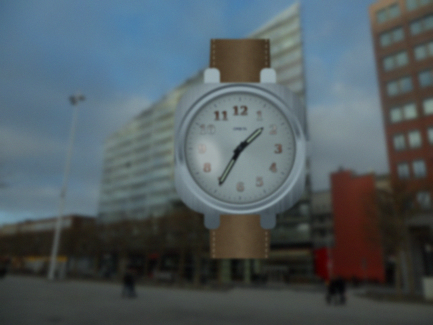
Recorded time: 1:35
